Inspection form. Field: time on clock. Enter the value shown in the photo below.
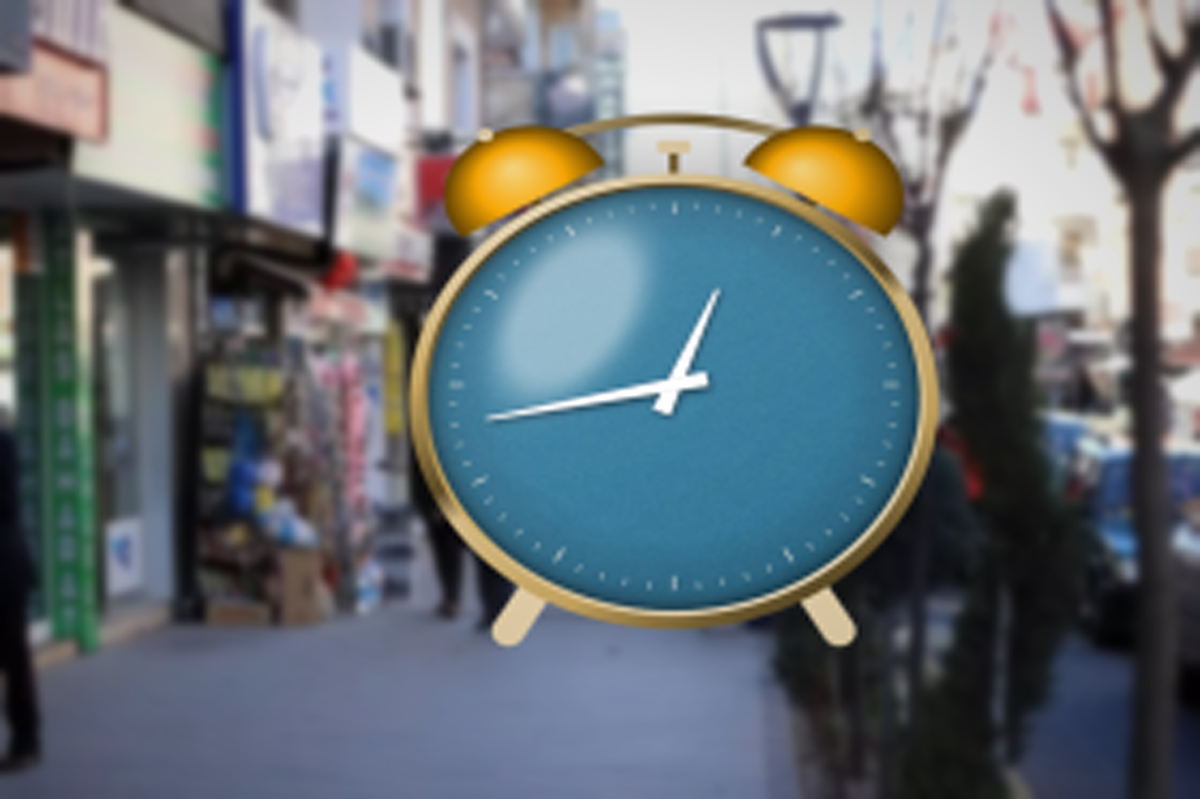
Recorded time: 12:43
